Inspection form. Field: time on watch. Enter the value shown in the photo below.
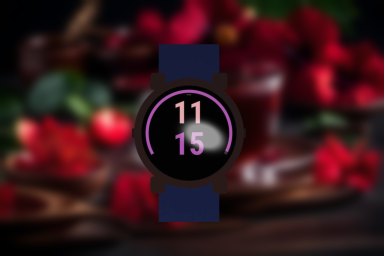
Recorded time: 11:15
